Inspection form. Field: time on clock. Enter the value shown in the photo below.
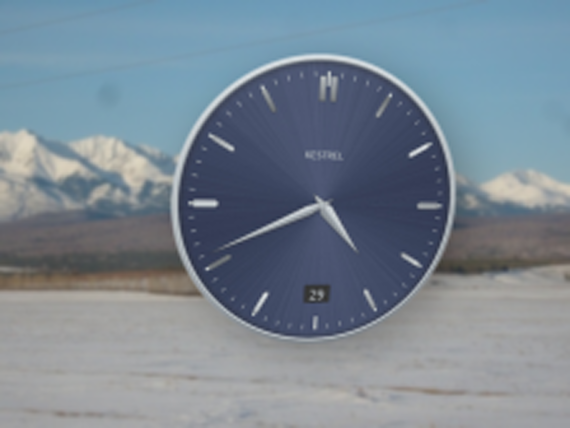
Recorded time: 4:41
